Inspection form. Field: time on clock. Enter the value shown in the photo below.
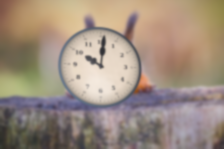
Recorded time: 10:01
